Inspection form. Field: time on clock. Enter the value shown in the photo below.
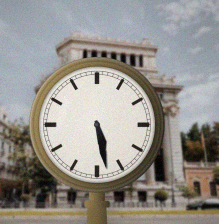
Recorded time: 5:28
